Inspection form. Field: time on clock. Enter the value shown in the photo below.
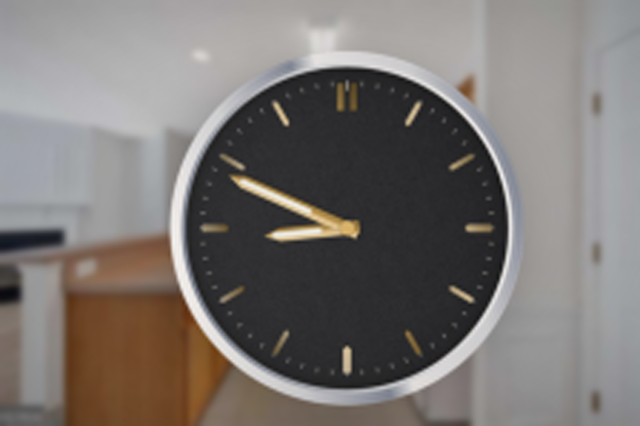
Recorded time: 8:49
